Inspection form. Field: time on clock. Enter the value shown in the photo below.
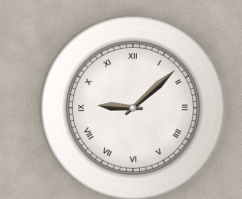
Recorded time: 9:08
